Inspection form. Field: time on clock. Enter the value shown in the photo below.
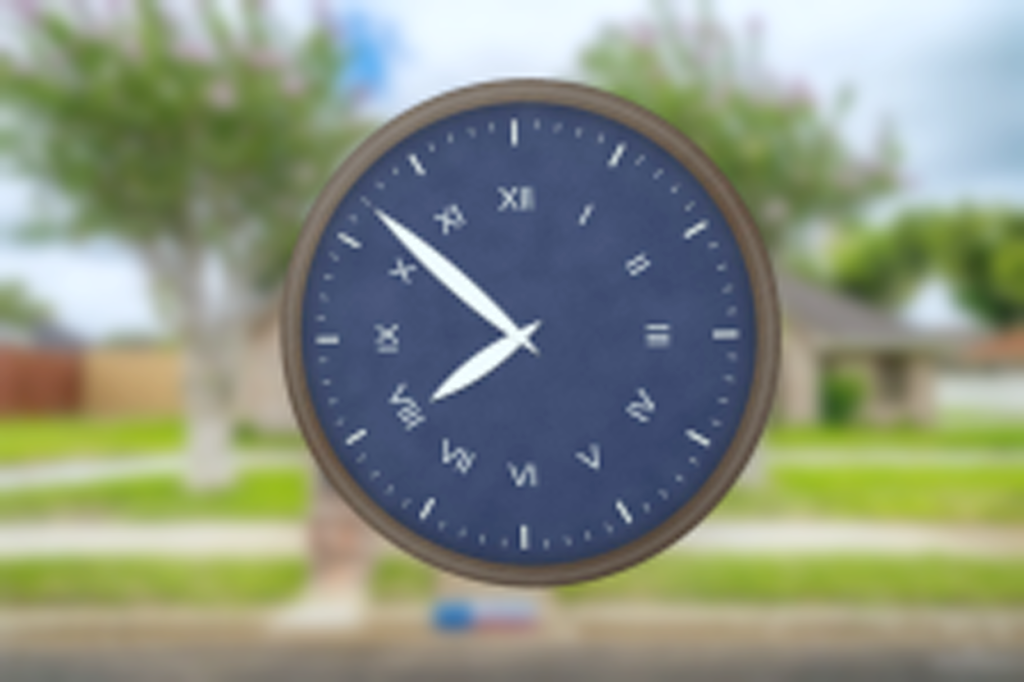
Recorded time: 7:52
